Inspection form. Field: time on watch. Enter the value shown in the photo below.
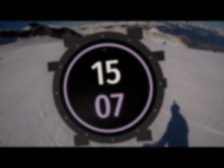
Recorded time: 15:07
